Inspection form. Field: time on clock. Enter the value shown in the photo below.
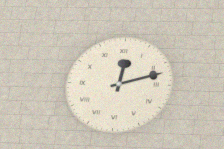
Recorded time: 12:12
